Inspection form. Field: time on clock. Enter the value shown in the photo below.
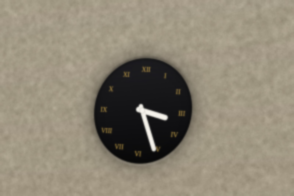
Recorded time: 3:26
